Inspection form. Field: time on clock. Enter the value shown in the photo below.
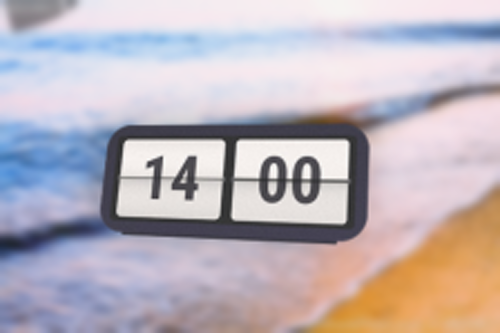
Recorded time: 14:00
